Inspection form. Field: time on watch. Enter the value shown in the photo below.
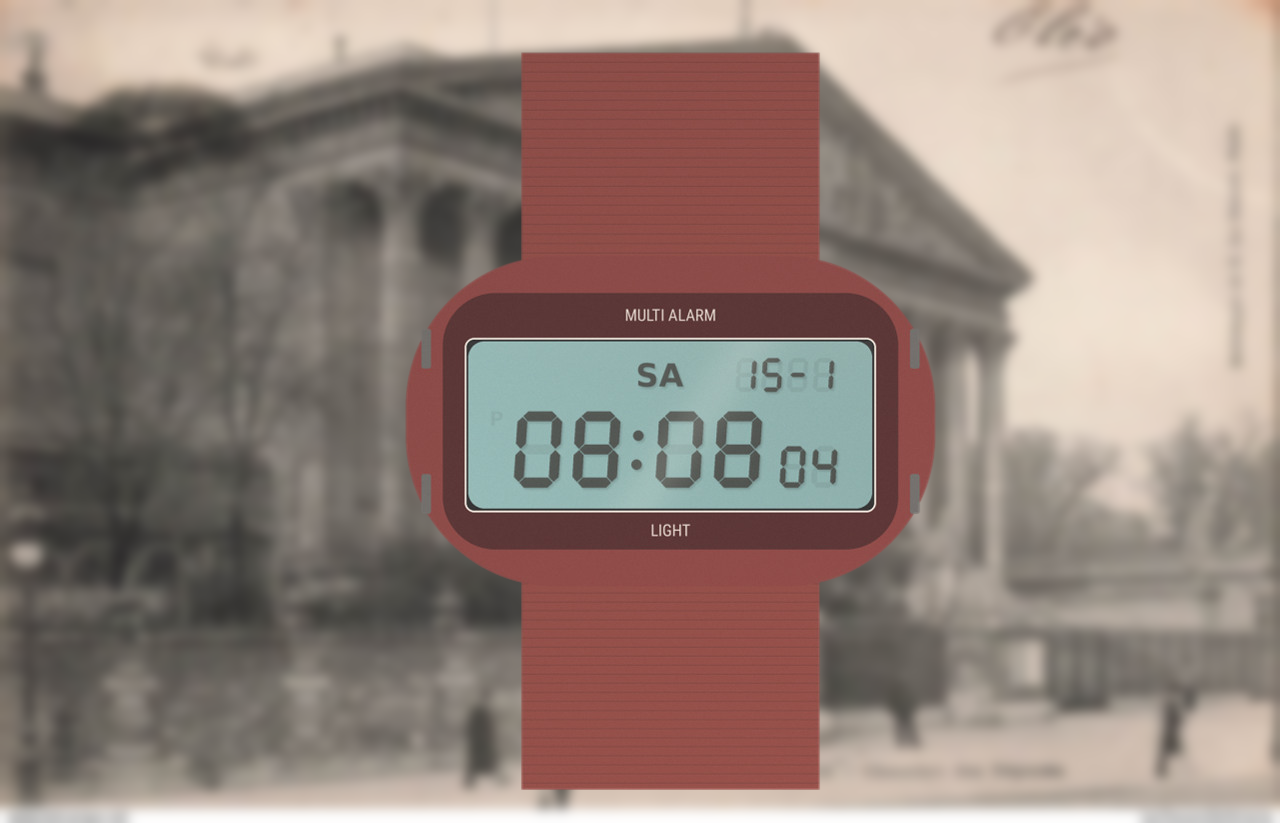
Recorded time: 8:08:04
